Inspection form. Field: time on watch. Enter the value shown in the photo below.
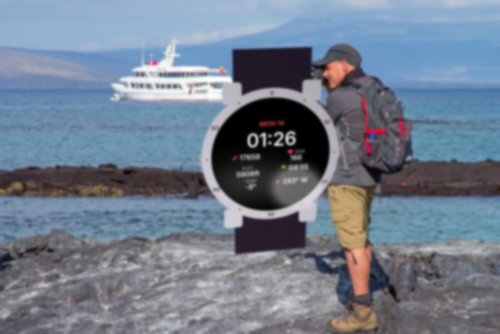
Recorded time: 1:26
